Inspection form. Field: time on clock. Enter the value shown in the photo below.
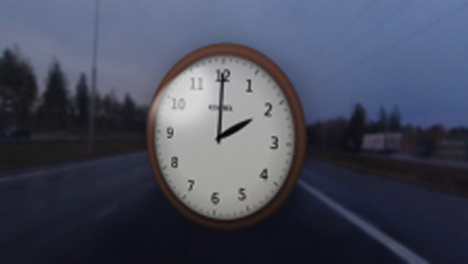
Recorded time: 2:00
